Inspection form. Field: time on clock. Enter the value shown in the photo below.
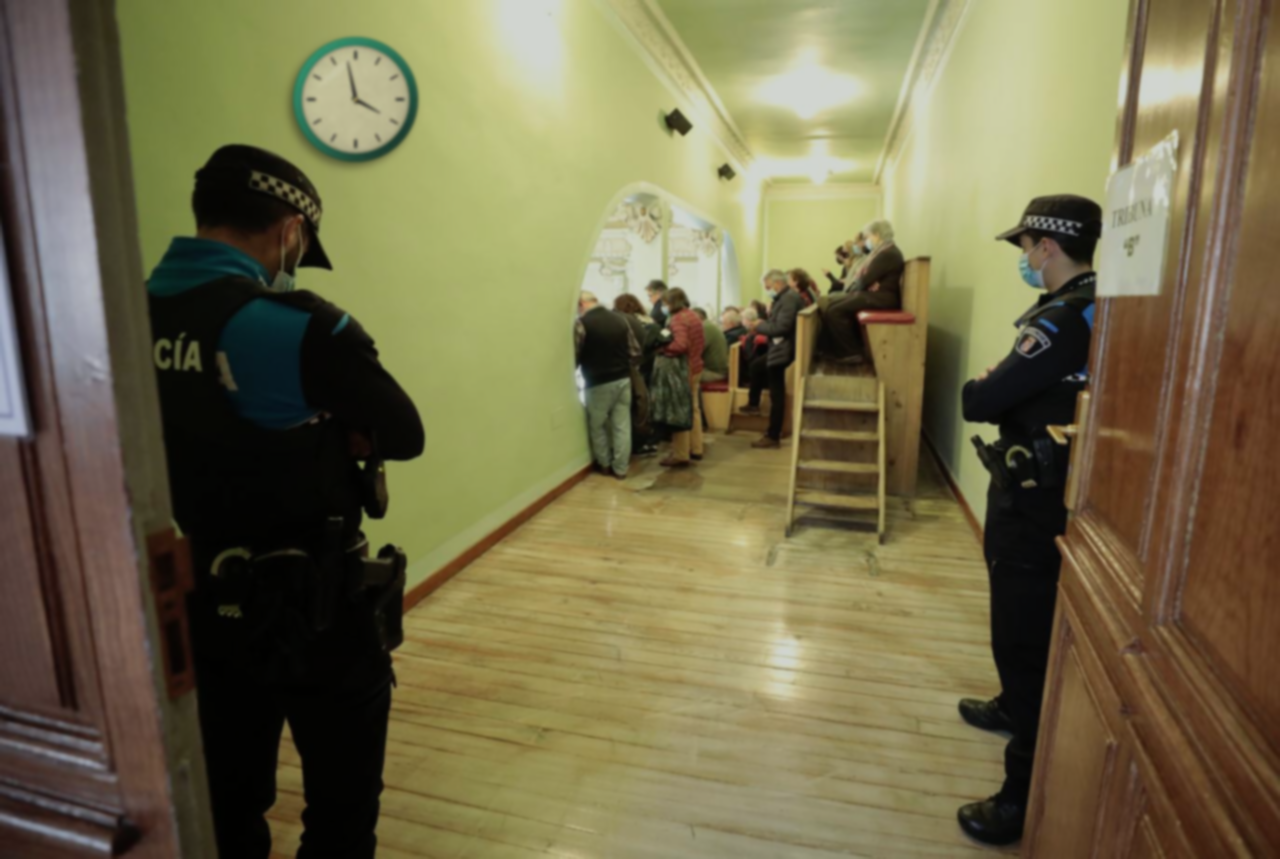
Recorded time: 3:58
